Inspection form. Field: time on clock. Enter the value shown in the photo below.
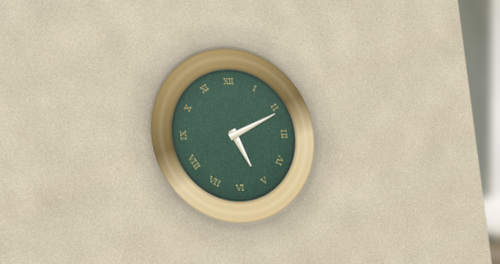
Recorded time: 5:11
